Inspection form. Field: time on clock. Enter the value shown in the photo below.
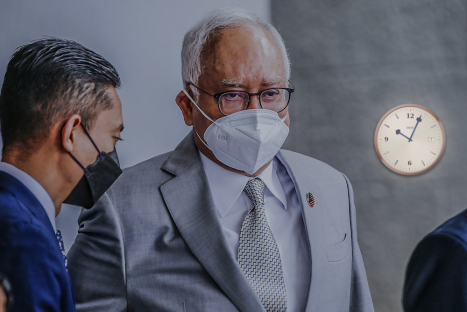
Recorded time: 10:04
